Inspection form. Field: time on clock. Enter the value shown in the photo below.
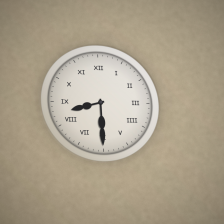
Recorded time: 8:30
